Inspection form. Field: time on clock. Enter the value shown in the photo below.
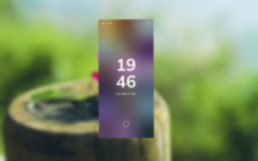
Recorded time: 19:46
